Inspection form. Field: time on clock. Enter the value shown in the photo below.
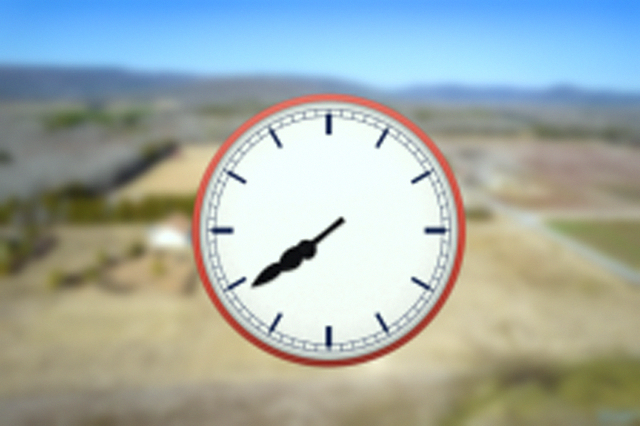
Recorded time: 7:39
